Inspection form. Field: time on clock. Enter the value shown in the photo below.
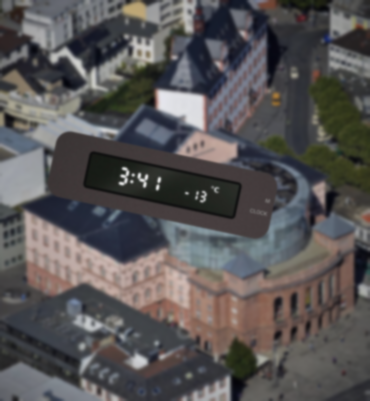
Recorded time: 3:41
